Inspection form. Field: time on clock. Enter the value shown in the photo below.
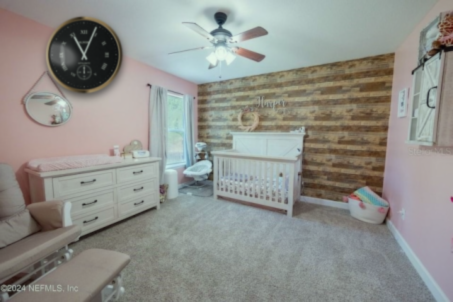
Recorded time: 11:04
